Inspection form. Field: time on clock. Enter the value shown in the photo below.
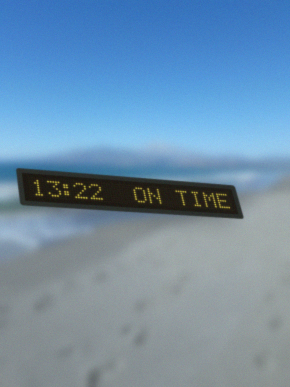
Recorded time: 13:22
